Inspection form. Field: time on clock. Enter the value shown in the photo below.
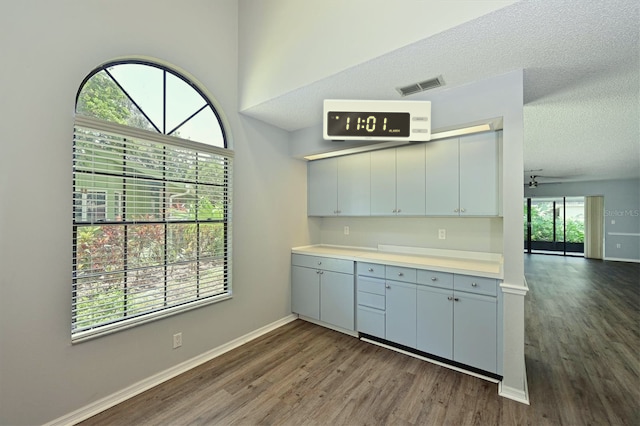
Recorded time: 11:01
